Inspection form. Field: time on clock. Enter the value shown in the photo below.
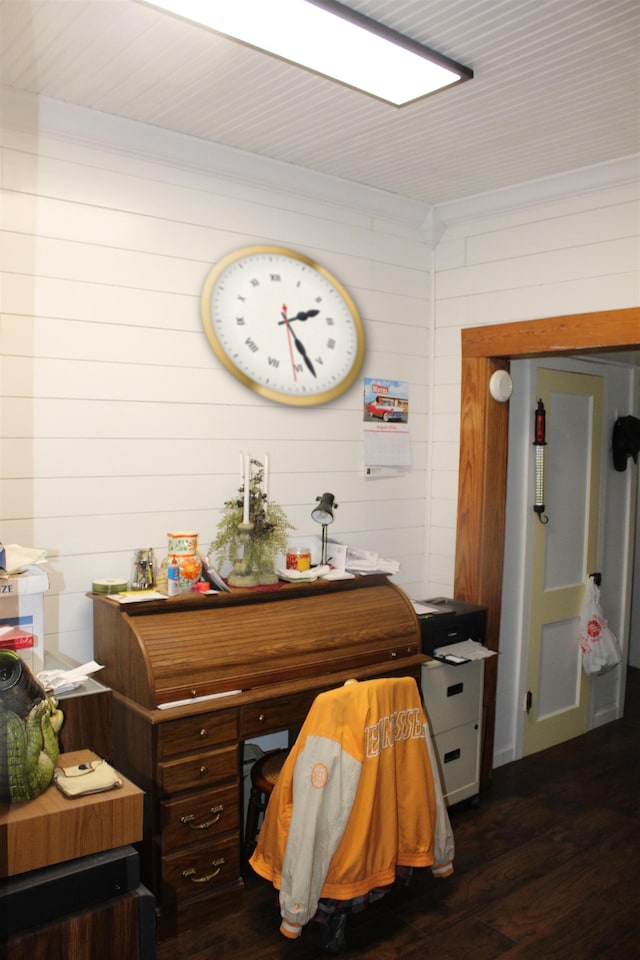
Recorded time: 2:27:31
